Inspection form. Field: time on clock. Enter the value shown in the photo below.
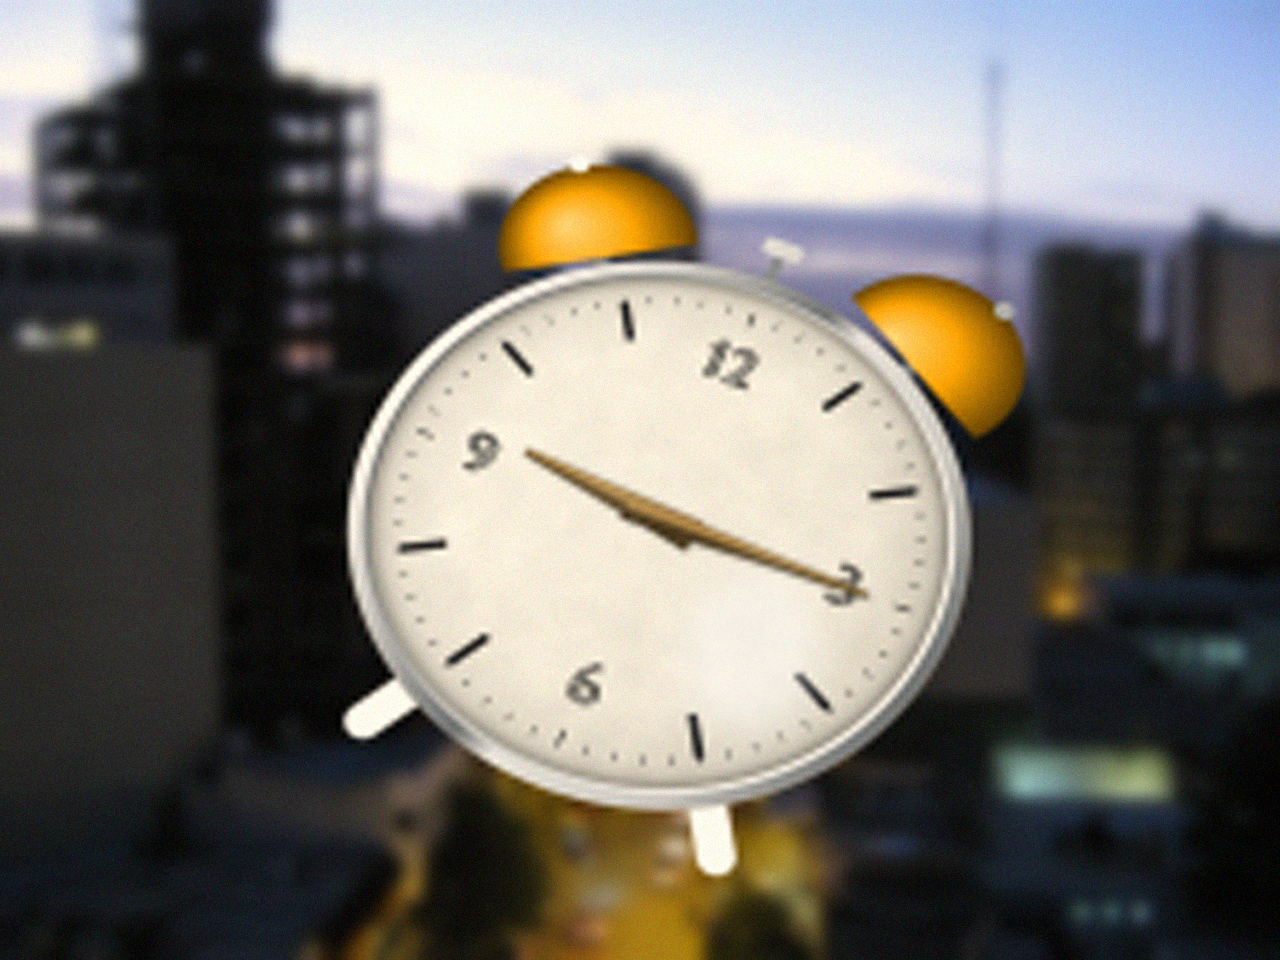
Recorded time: 9:15
